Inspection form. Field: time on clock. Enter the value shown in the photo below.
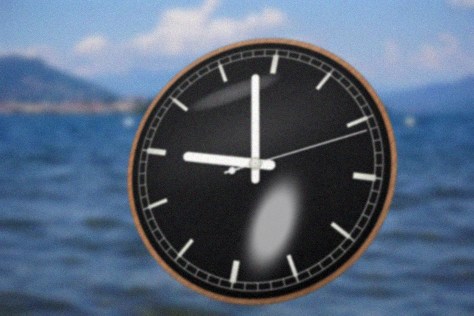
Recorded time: 8:58:11
